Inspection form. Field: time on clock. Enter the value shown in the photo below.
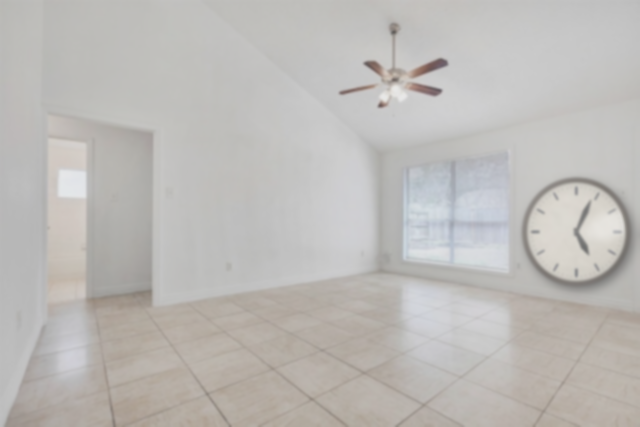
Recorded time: 5:04
